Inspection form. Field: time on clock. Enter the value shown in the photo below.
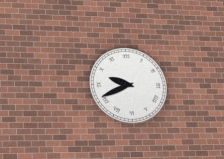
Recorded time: 9:41
